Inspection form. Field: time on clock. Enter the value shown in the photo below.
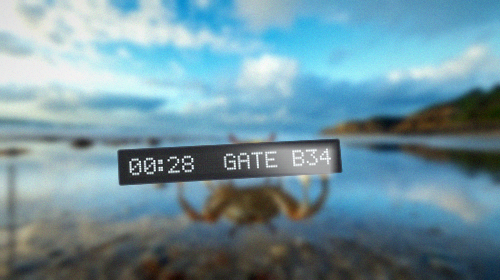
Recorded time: 0:28
